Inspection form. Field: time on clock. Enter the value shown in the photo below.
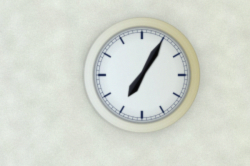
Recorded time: 7:05
